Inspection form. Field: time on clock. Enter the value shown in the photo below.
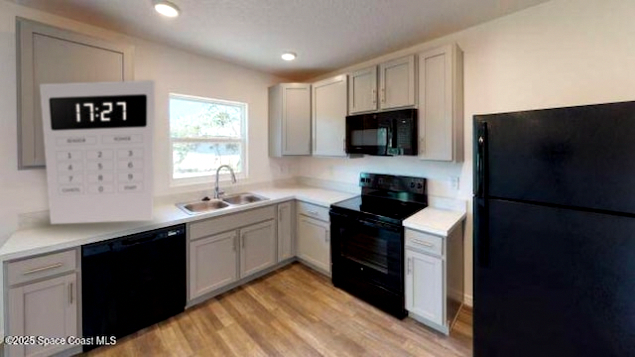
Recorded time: 17:27
